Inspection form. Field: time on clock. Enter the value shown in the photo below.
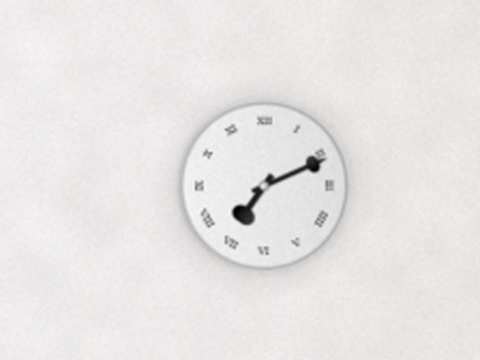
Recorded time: 7:11
